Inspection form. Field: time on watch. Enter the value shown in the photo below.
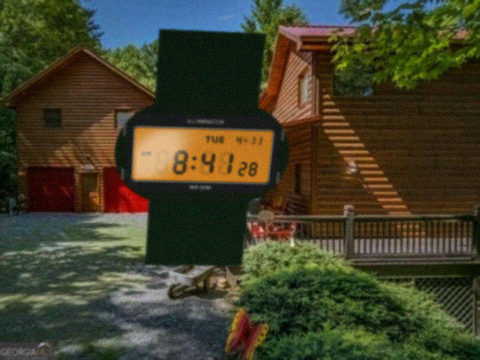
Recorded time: 8:41:28
